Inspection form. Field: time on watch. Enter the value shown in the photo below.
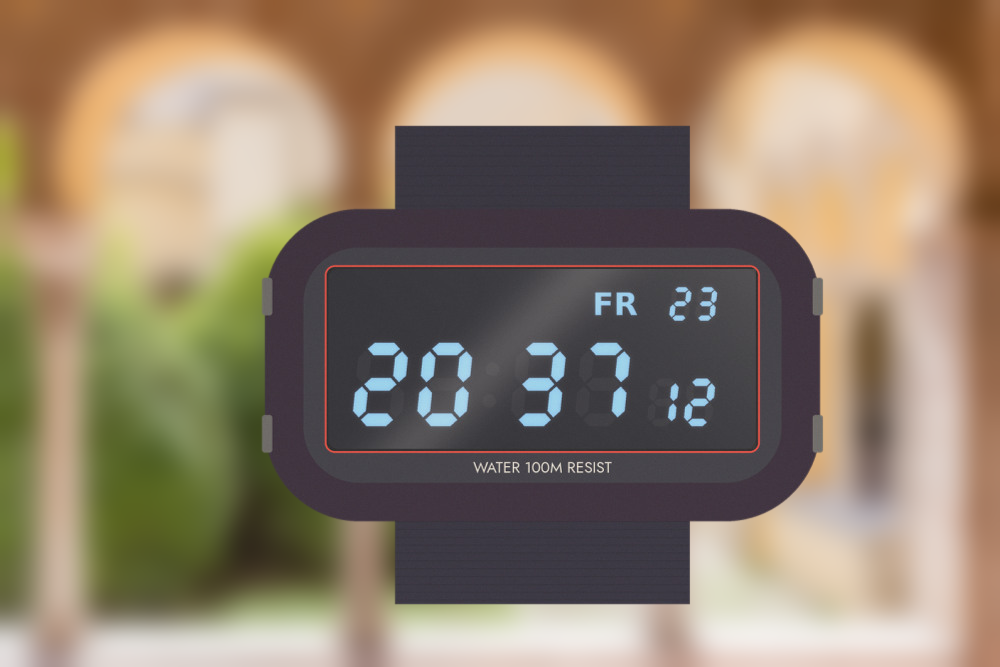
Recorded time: 20:37:12
